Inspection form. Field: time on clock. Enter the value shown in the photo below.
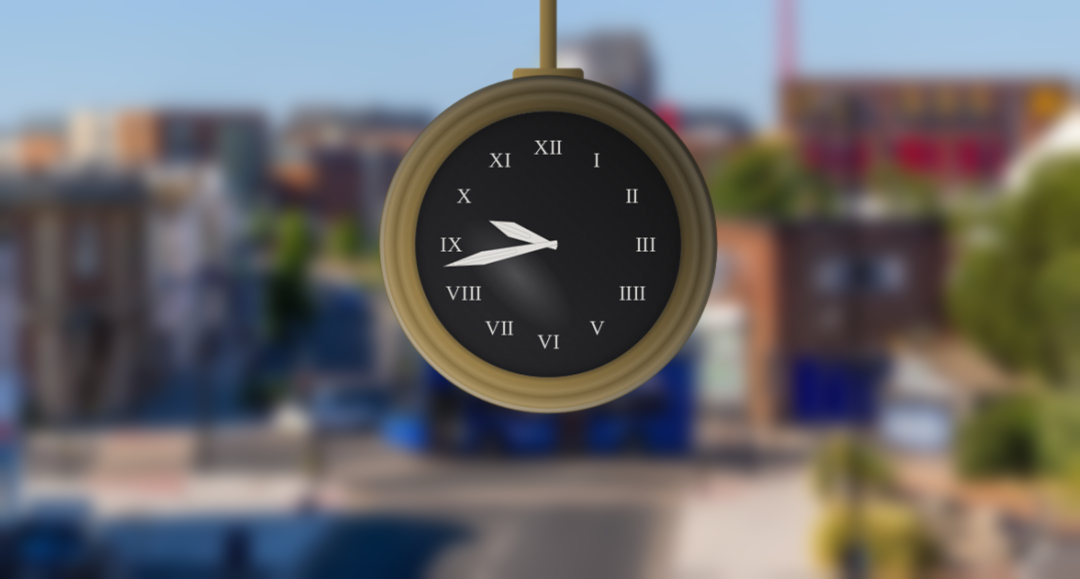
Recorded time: 9:43
